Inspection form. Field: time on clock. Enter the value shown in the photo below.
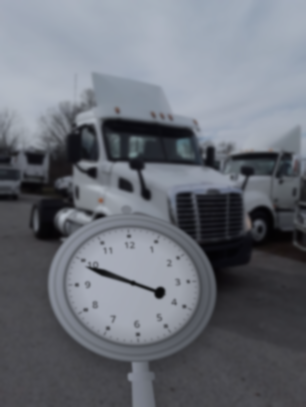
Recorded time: 3:49
